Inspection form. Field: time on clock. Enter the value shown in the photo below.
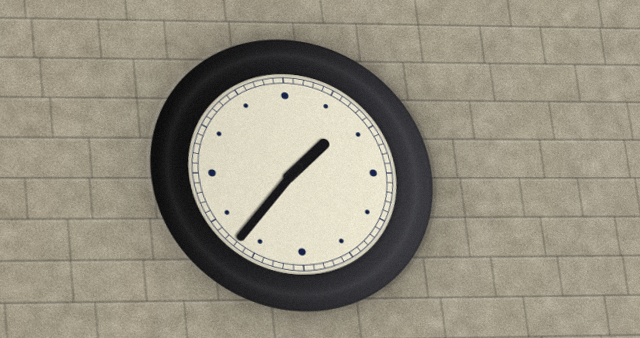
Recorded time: 1:37
